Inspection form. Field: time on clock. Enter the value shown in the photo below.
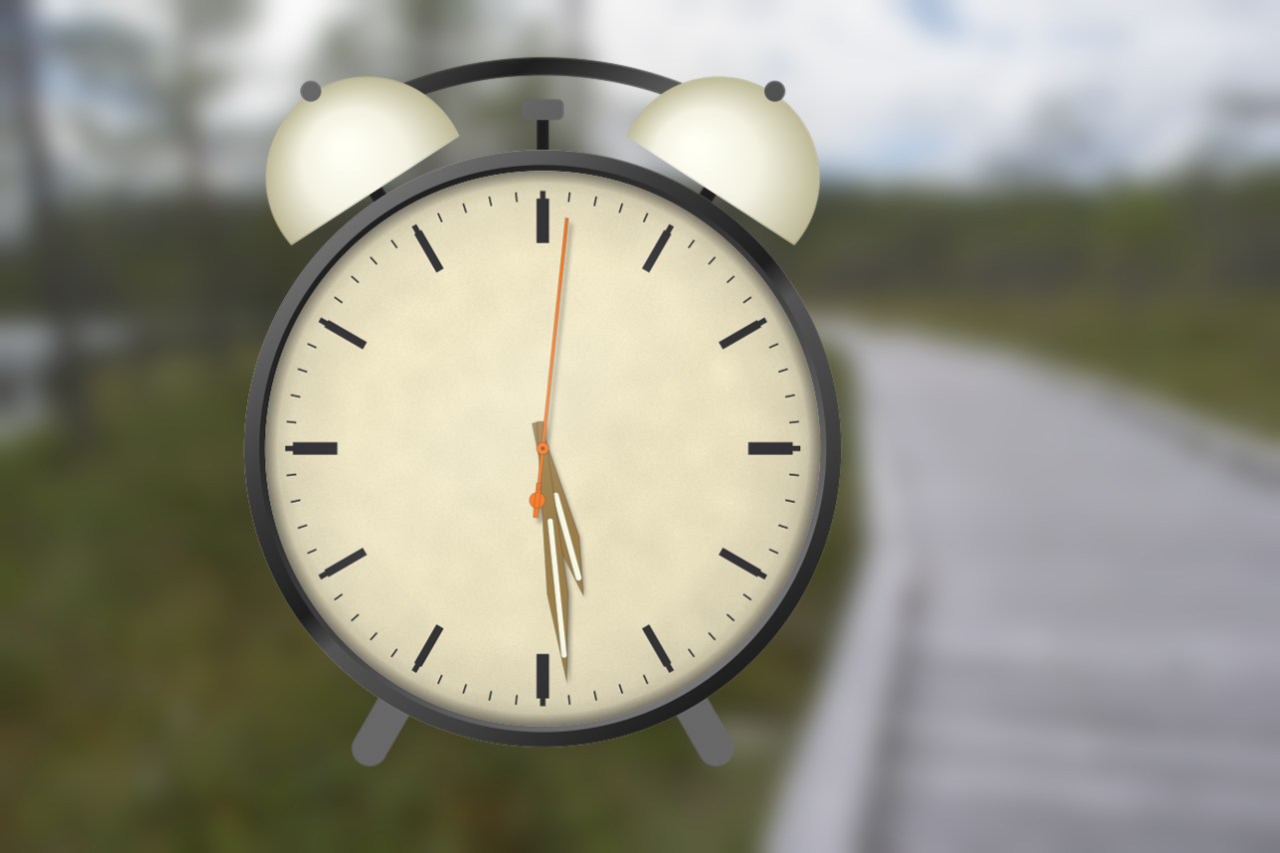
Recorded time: 5:29:01
